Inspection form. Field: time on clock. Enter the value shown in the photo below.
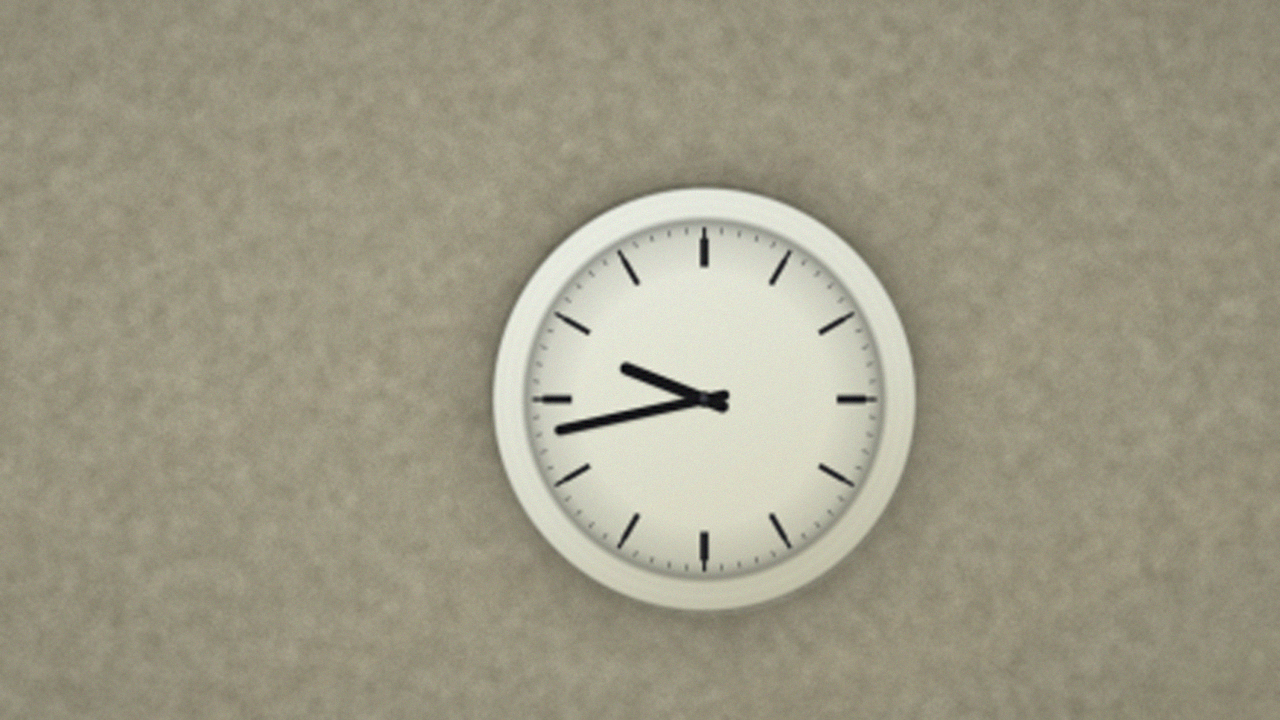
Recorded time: 9:43
